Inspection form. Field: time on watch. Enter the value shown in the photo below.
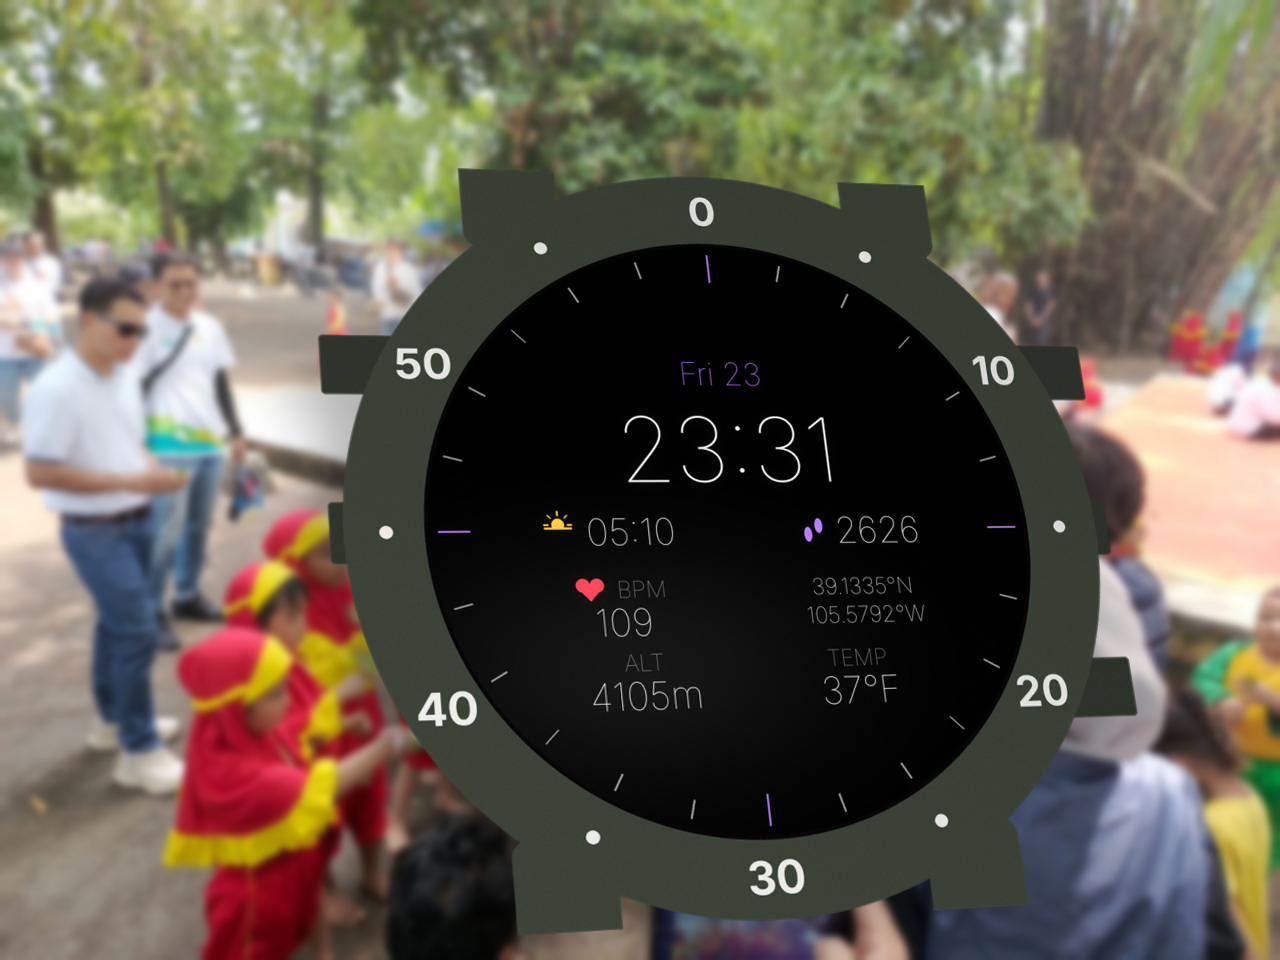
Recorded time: 23:31
